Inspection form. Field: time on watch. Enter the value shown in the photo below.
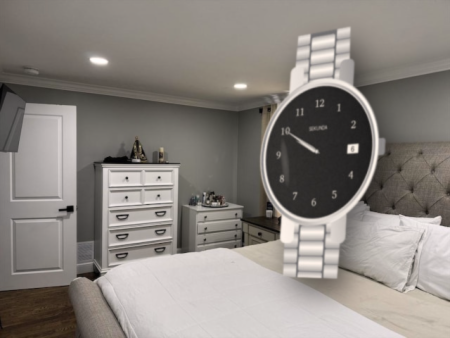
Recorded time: 9:50
